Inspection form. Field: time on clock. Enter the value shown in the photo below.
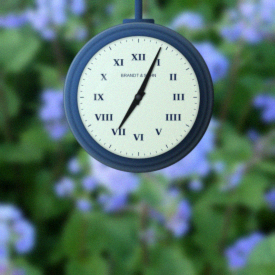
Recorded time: 7:04
